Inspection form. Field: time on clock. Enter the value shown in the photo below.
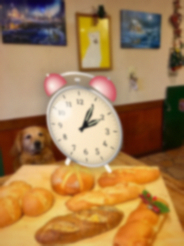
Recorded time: 2:05
